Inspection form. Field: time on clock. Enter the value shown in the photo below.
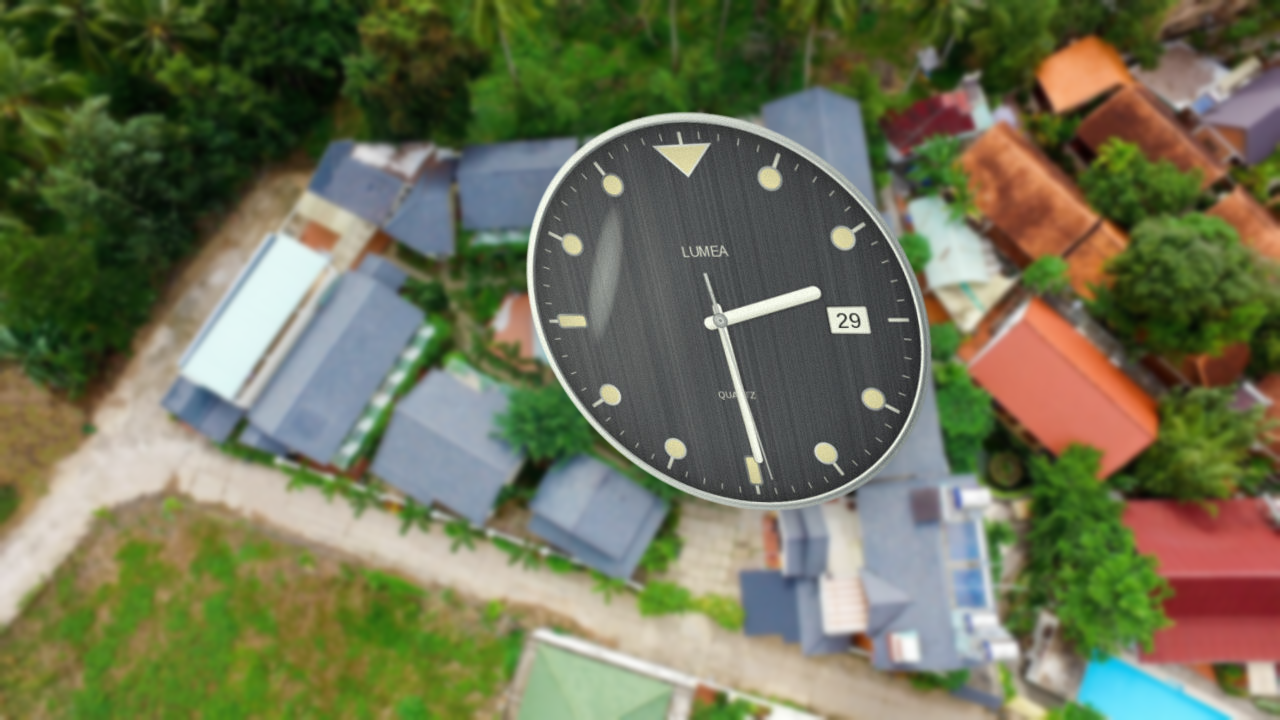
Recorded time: 2:29:29
